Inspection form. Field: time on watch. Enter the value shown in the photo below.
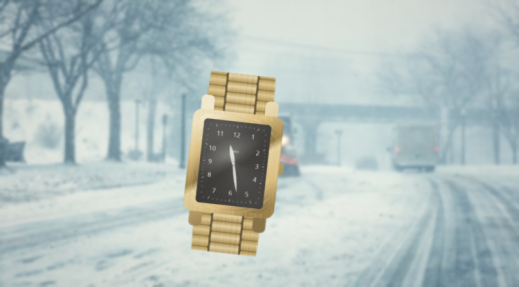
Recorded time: 11:28
